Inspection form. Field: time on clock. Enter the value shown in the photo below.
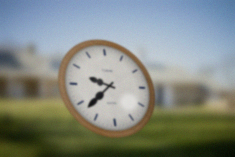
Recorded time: 9:38
